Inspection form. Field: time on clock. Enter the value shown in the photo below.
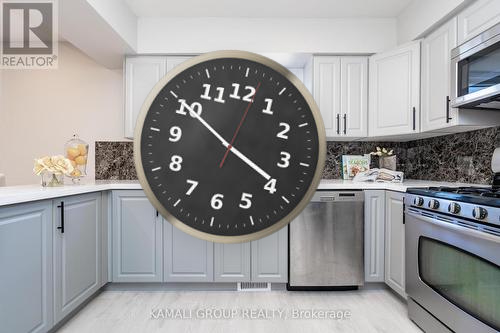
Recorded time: 3:50:02
